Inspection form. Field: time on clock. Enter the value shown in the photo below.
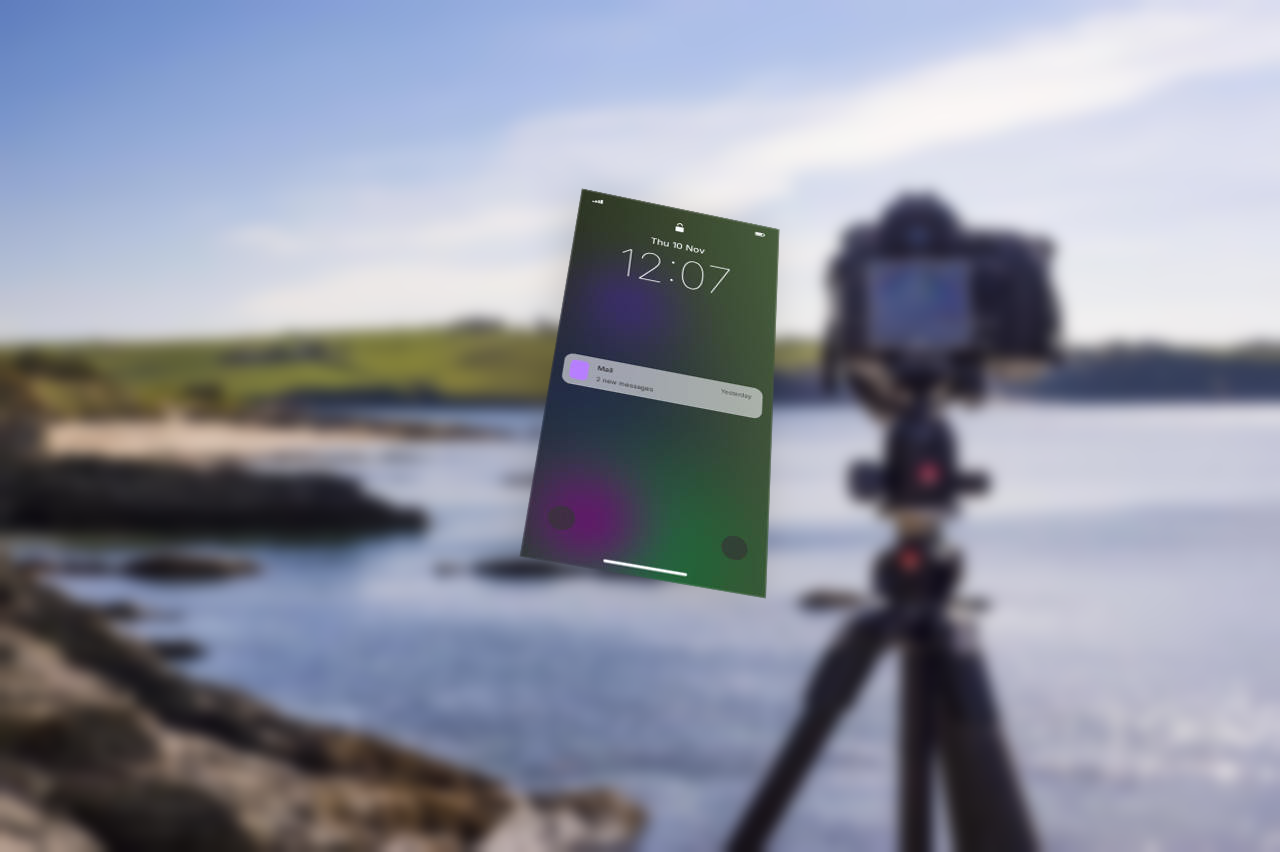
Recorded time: 12:07
